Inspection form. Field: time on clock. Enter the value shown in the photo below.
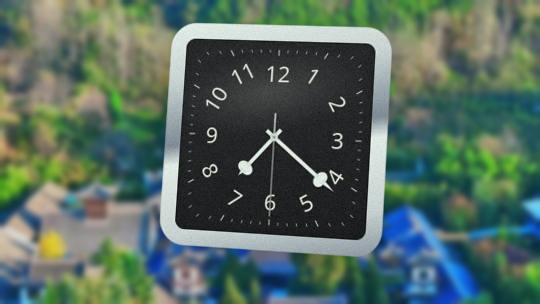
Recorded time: 7:21:30
